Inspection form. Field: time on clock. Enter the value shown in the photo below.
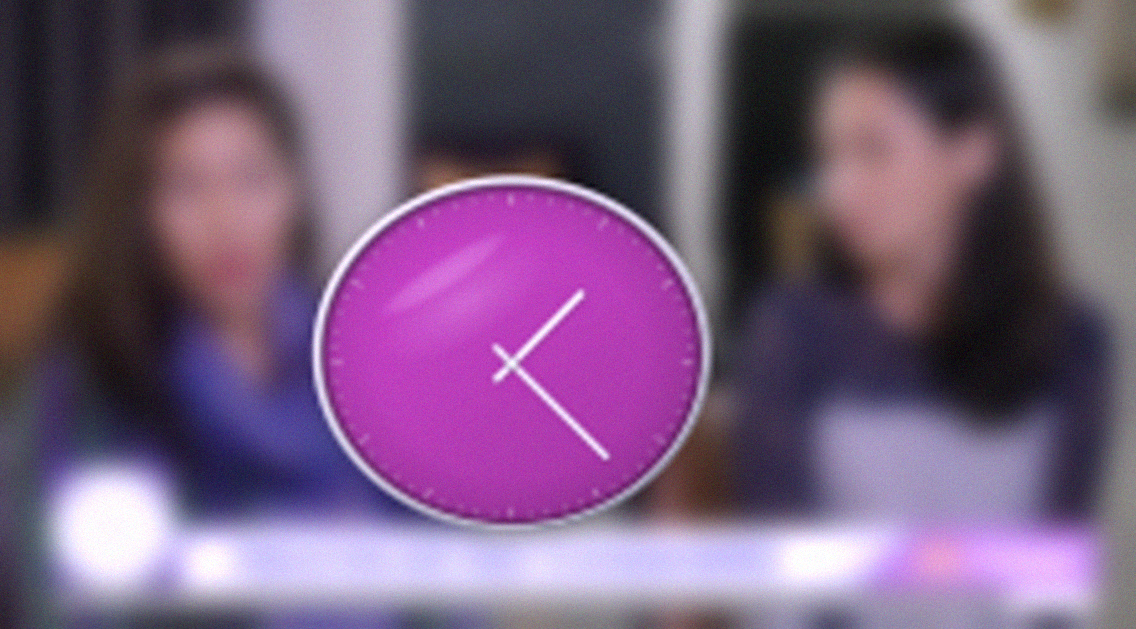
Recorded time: 1:23
